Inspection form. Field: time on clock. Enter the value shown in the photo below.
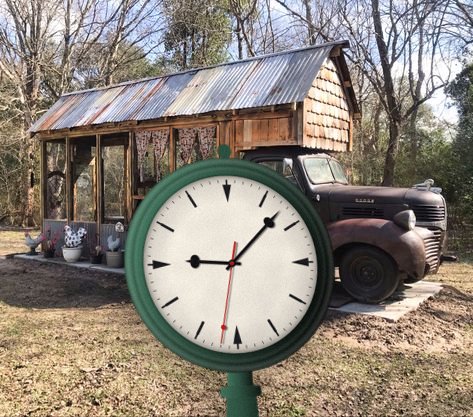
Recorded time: 9:07:32
